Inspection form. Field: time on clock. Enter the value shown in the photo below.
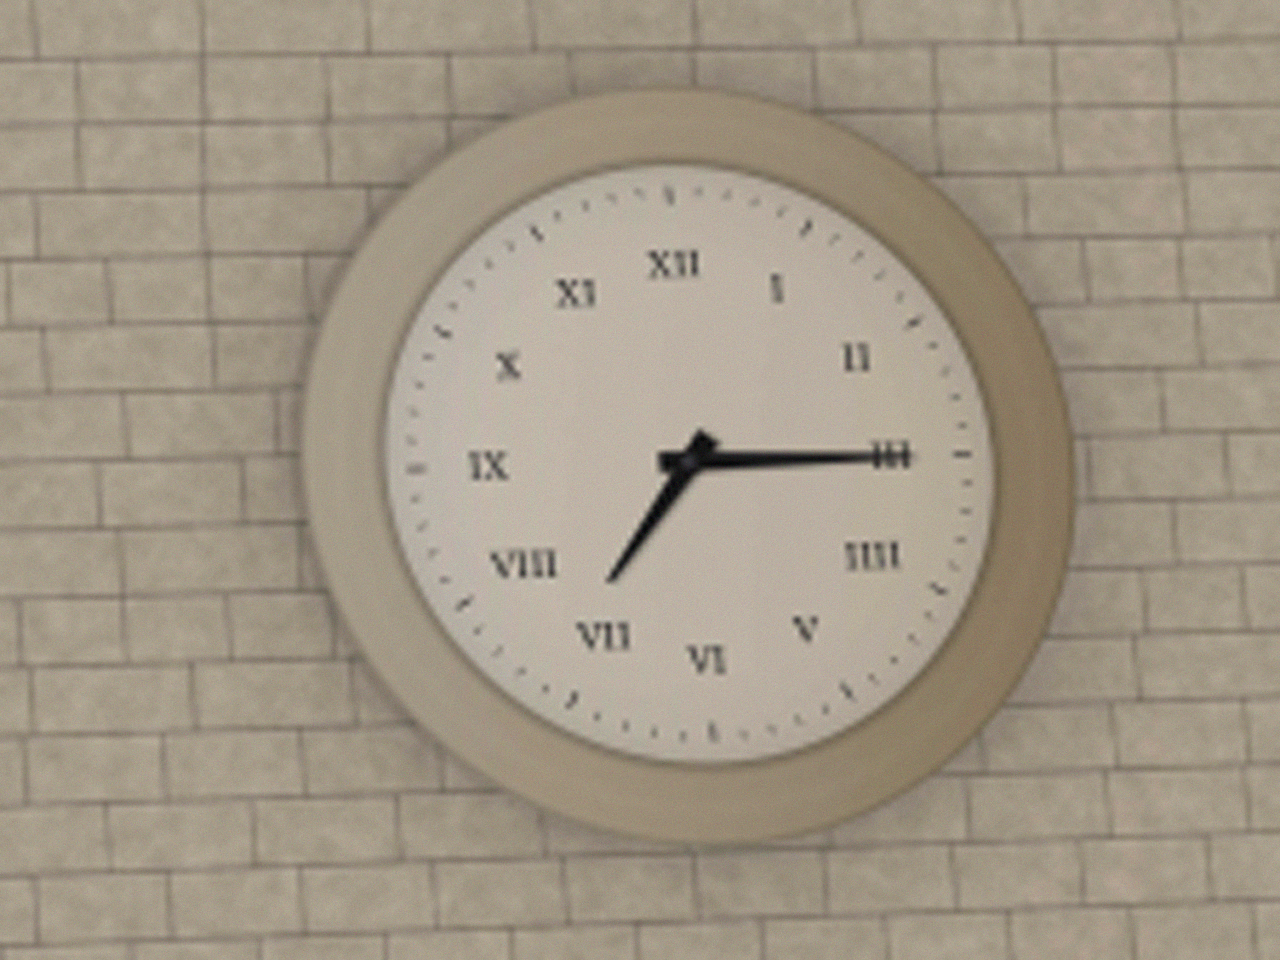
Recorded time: 7:15
